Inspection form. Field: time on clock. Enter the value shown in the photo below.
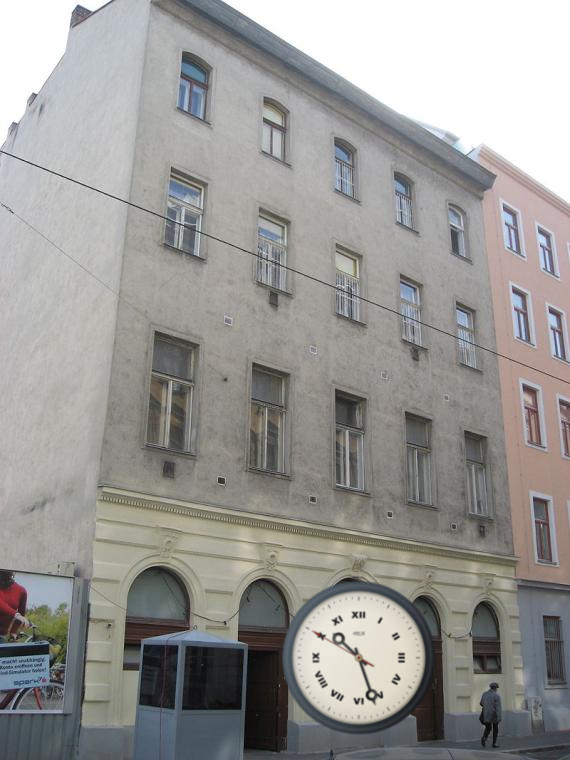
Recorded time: 10:26:50
